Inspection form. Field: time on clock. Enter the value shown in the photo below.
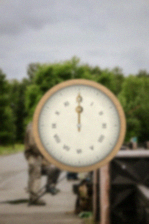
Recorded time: 12:00
